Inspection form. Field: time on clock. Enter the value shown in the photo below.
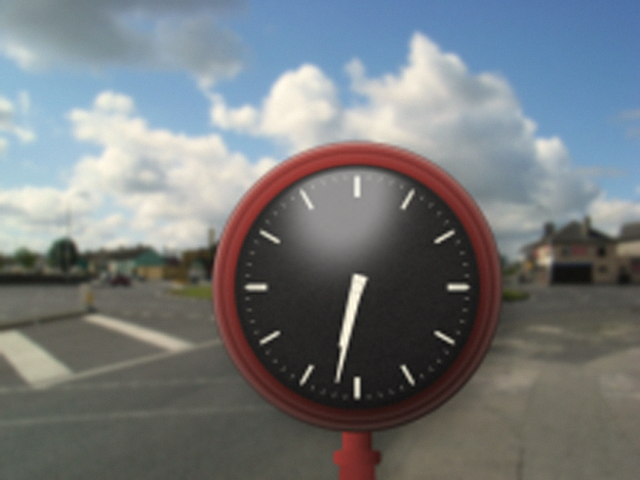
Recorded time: 6:32
